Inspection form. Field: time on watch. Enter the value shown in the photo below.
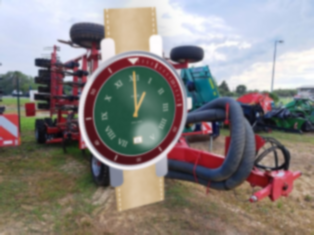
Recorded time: 1:00
